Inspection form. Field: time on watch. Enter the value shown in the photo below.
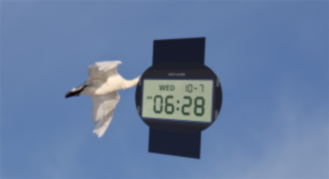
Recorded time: 6:28
